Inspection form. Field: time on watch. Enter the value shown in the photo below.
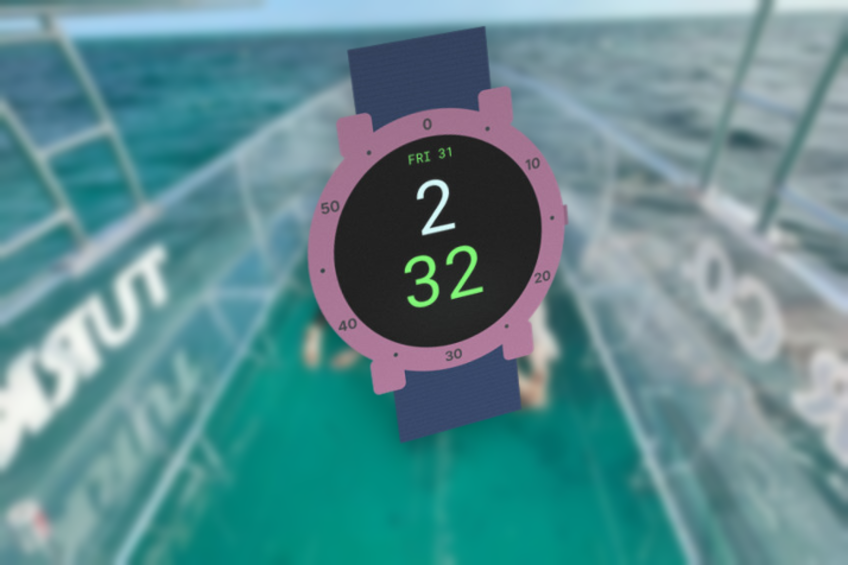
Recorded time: 2:32
